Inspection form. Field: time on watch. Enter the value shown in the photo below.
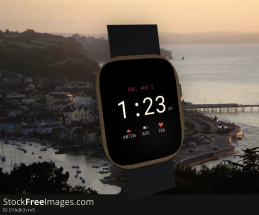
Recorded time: 1:23
